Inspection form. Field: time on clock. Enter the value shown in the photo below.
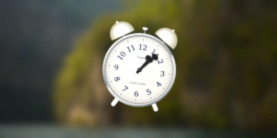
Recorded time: 1:07
